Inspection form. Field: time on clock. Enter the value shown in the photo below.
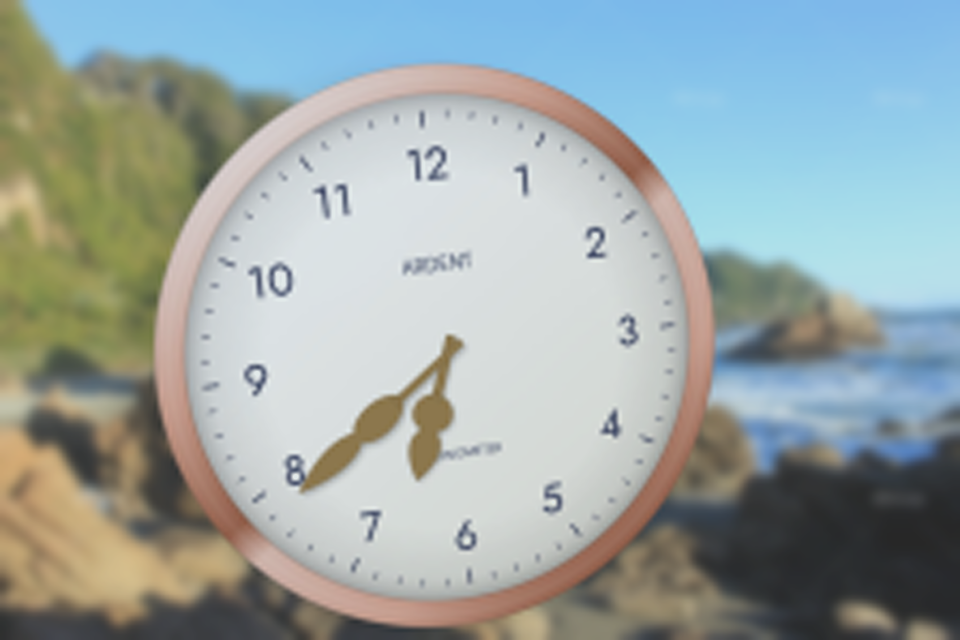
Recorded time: 6:39
